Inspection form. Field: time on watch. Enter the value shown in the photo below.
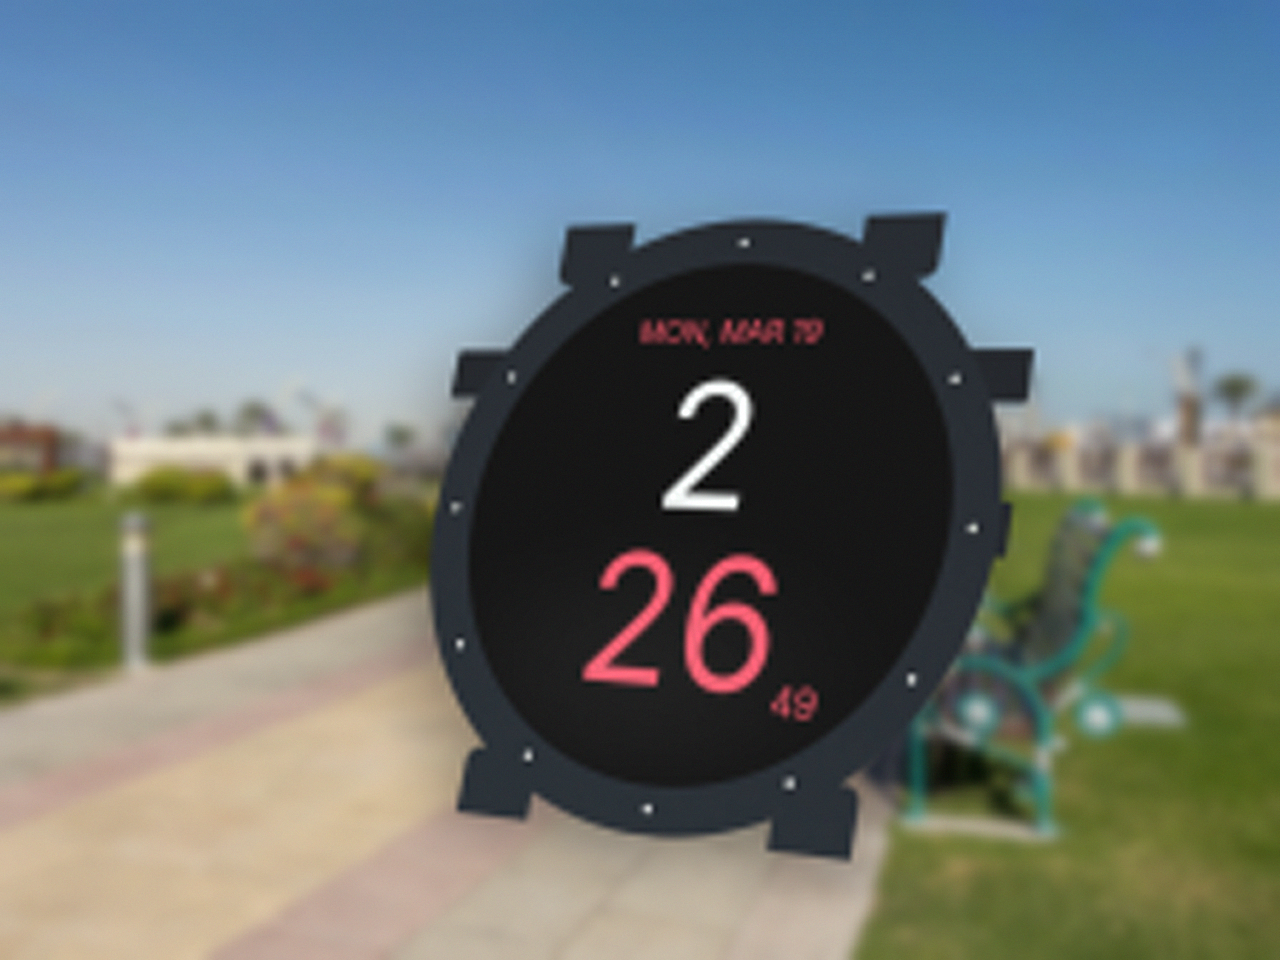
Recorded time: 2:26
